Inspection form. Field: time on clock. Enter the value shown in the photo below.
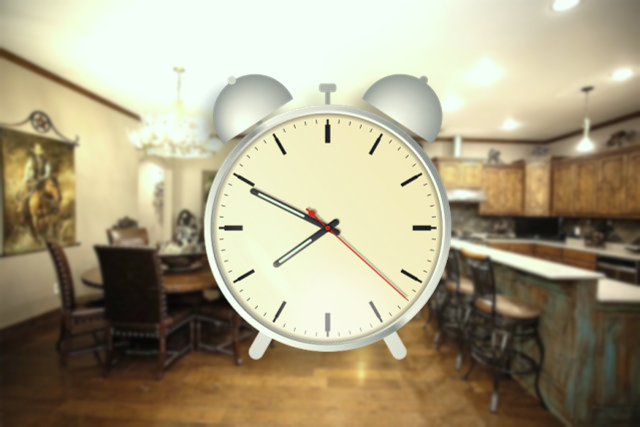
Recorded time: 7:49:22
